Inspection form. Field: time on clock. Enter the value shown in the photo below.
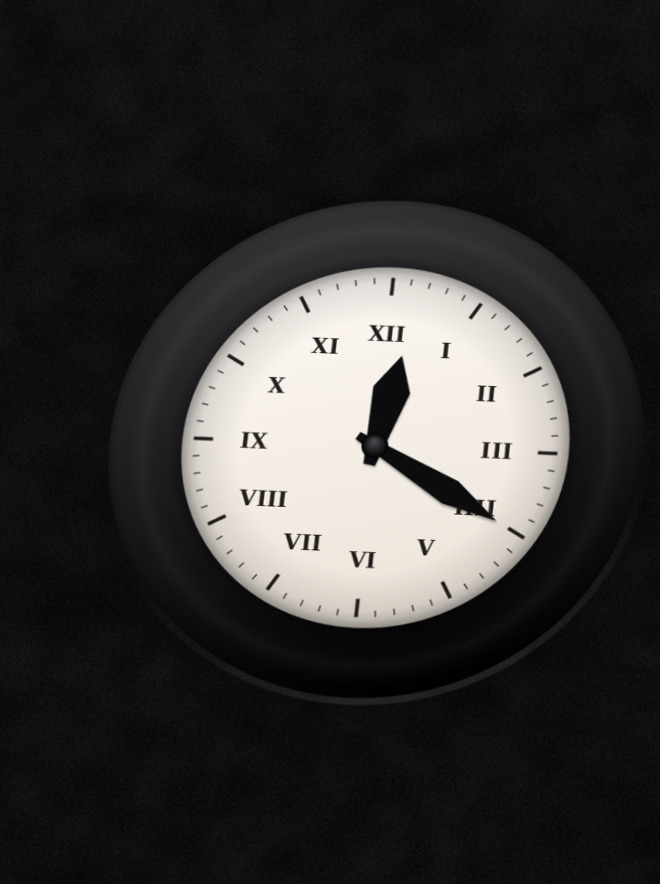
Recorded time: 12:20
